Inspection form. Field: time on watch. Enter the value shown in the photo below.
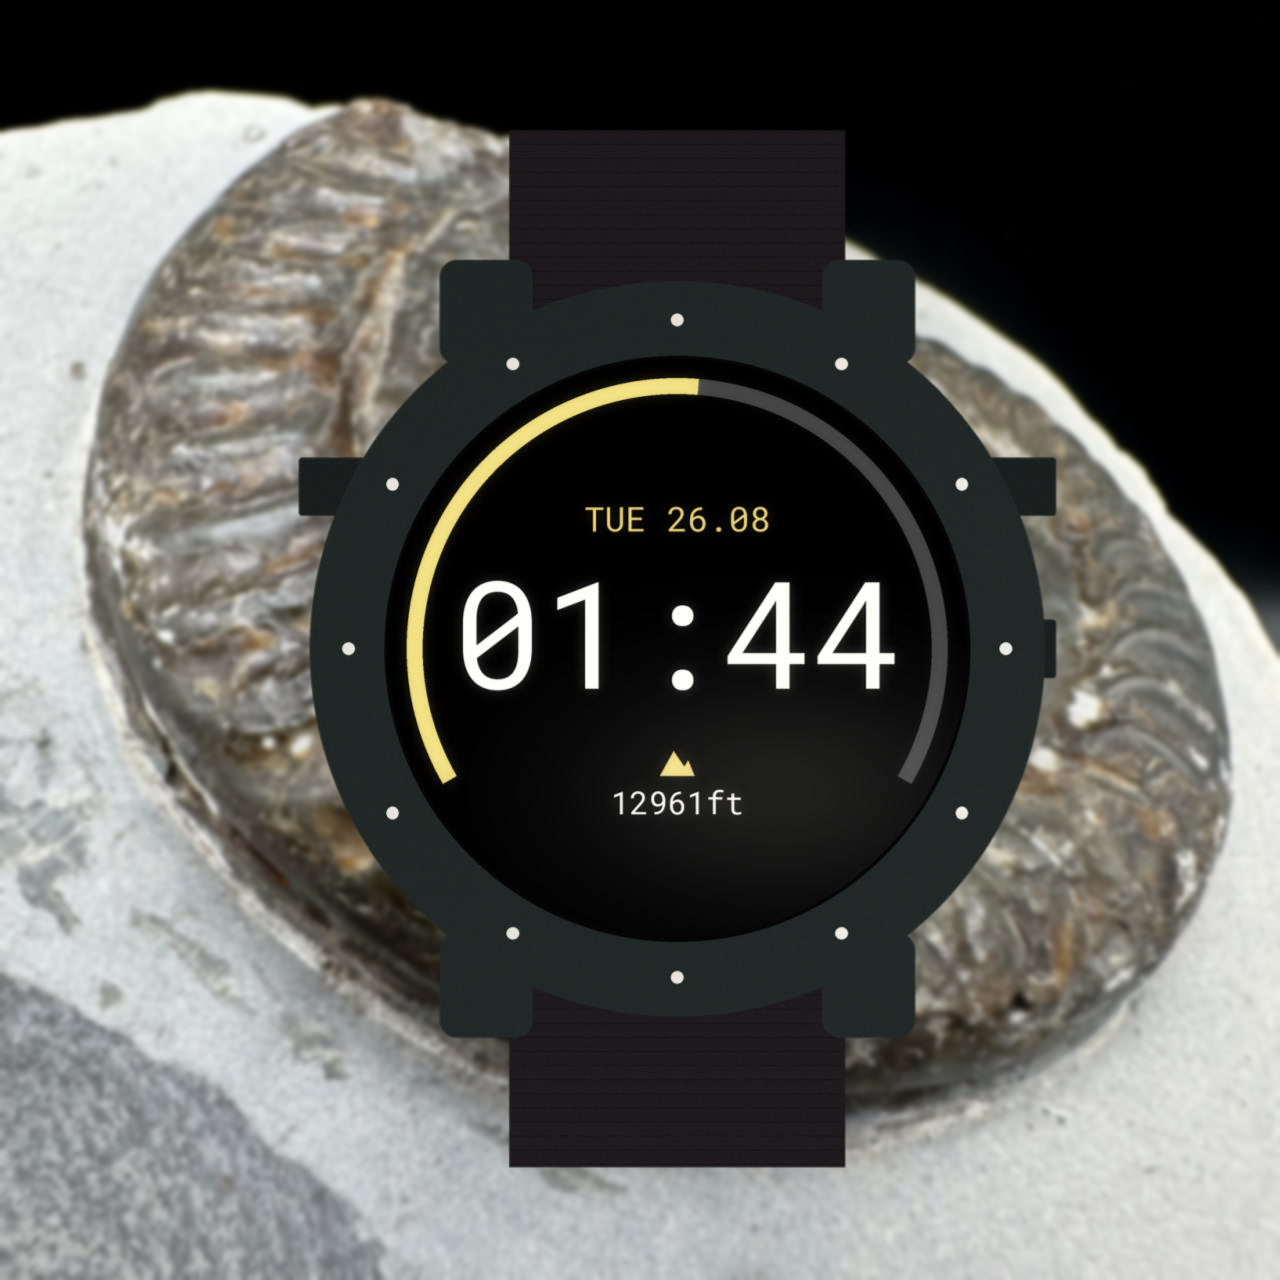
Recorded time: 1:44
